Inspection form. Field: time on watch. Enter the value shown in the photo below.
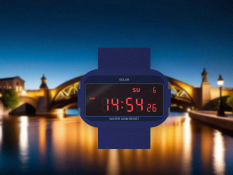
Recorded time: 14:54:26
